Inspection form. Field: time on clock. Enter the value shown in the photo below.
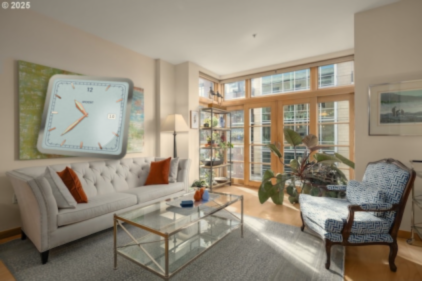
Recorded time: 10:37
